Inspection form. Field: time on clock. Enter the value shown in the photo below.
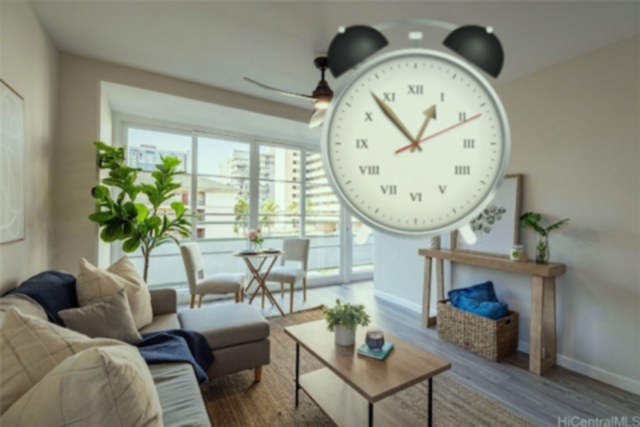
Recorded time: 12:53:11
